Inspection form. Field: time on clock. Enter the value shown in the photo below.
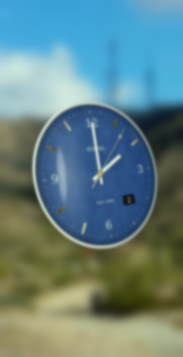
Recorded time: 2:00:07
